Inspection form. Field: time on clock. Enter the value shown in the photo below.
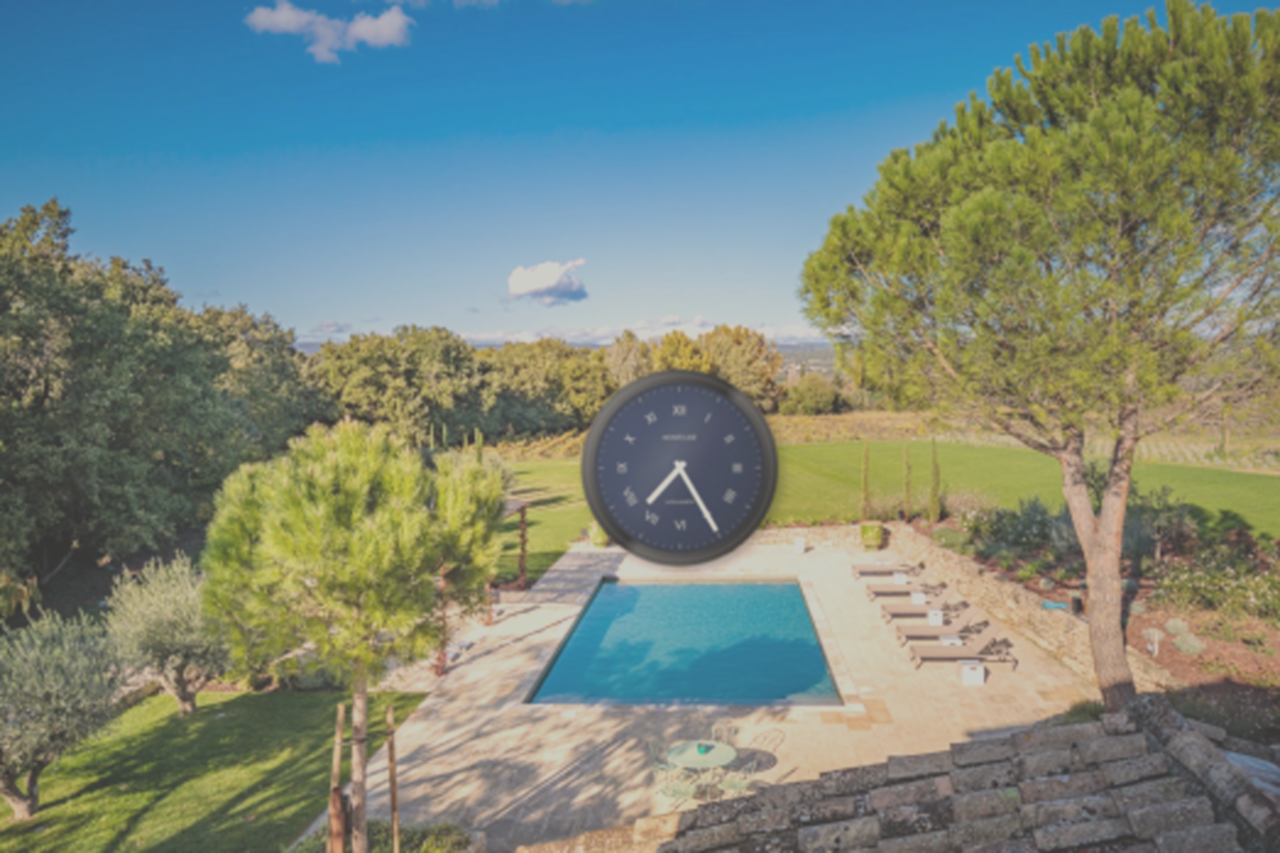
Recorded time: 7:25
